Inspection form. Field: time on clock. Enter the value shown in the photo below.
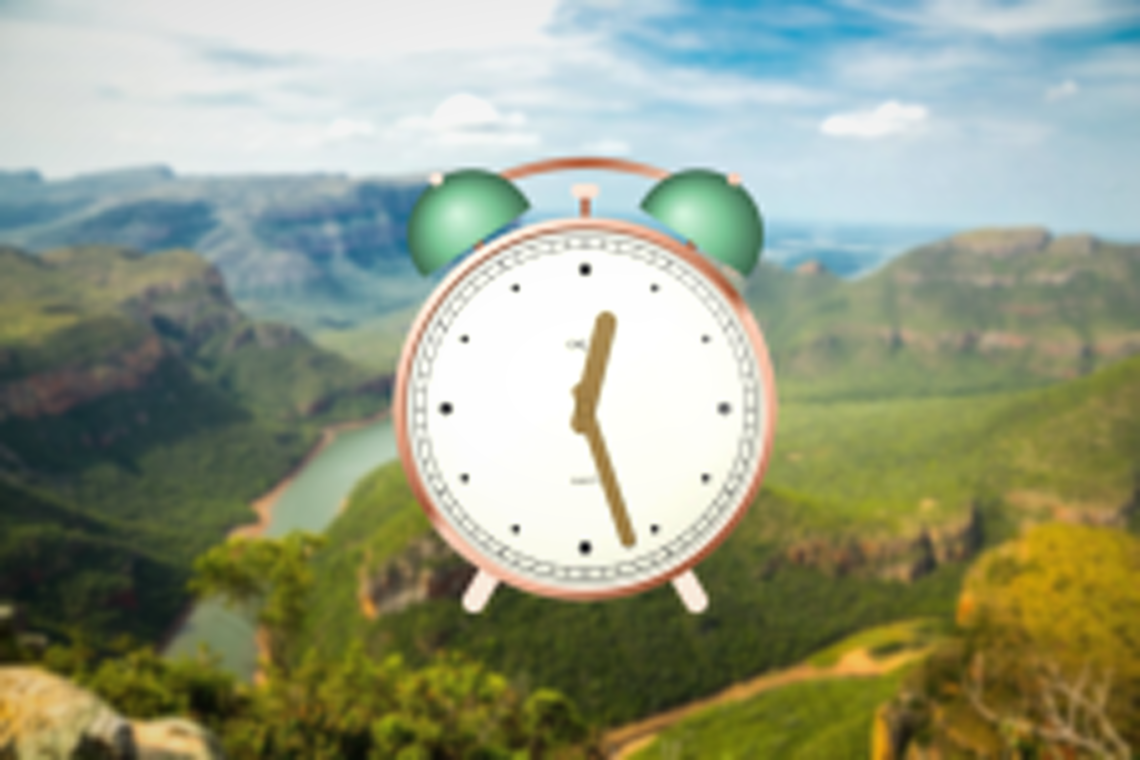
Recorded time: 12:27
